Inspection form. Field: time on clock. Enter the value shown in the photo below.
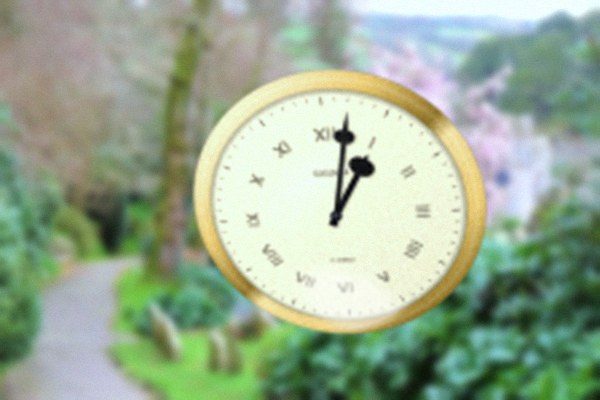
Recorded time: 1:02
